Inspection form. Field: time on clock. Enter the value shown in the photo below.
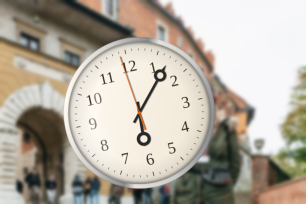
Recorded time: 6:06:59
